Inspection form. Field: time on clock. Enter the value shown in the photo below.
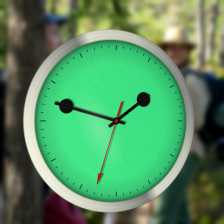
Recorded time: 1:47:33
